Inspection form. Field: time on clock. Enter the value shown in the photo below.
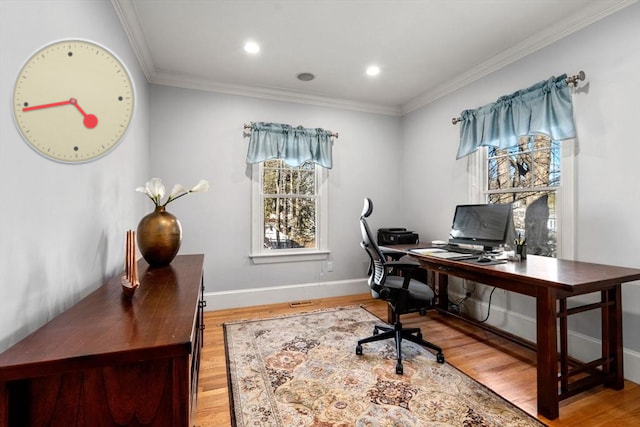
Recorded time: 4:44
